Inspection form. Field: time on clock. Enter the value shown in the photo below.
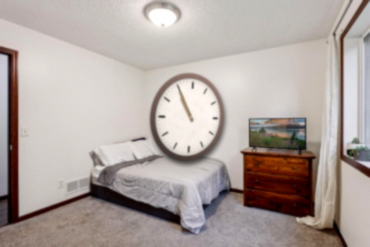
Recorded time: 10:55
